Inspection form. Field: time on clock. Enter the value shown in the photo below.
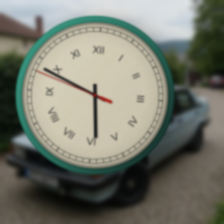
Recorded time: 5:48:48
